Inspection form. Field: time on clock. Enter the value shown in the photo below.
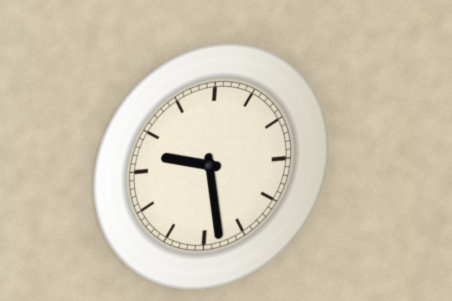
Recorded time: 9:28
